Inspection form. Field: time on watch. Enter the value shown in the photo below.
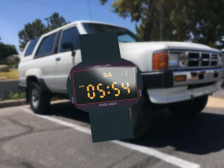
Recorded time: 5:54
